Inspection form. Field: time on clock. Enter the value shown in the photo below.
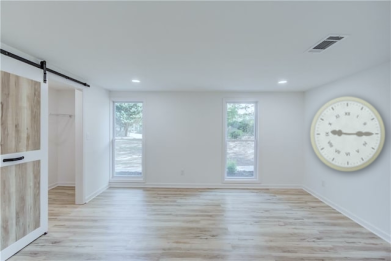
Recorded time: 9:15
